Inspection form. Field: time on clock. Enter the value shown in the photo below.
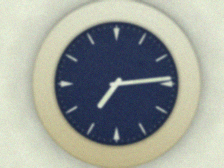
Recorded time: 7:14
